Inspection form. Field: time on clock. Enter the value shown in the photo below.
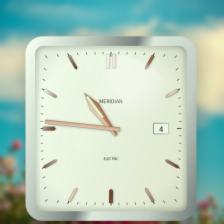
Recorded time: 10:46
